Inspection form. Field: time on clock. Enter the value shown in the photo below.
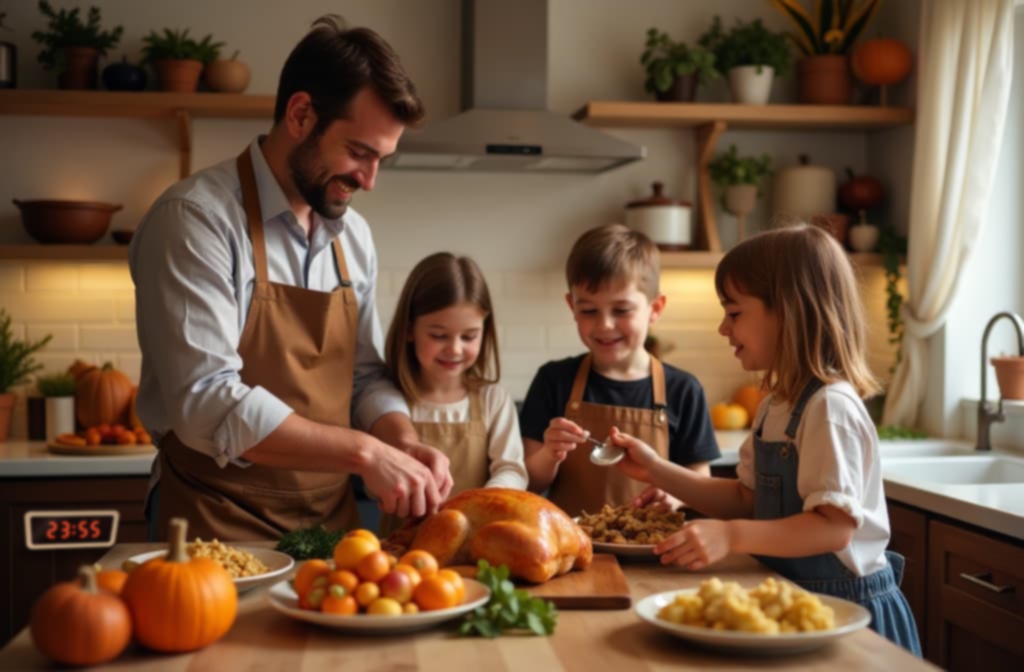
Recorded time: 23:55
